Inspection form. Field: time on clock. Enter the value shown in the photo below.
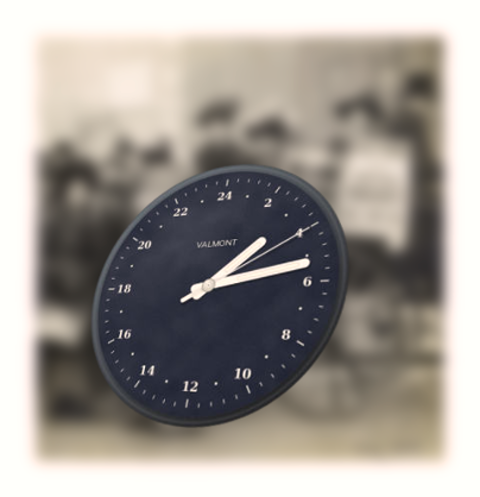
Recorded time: 3:13:10
